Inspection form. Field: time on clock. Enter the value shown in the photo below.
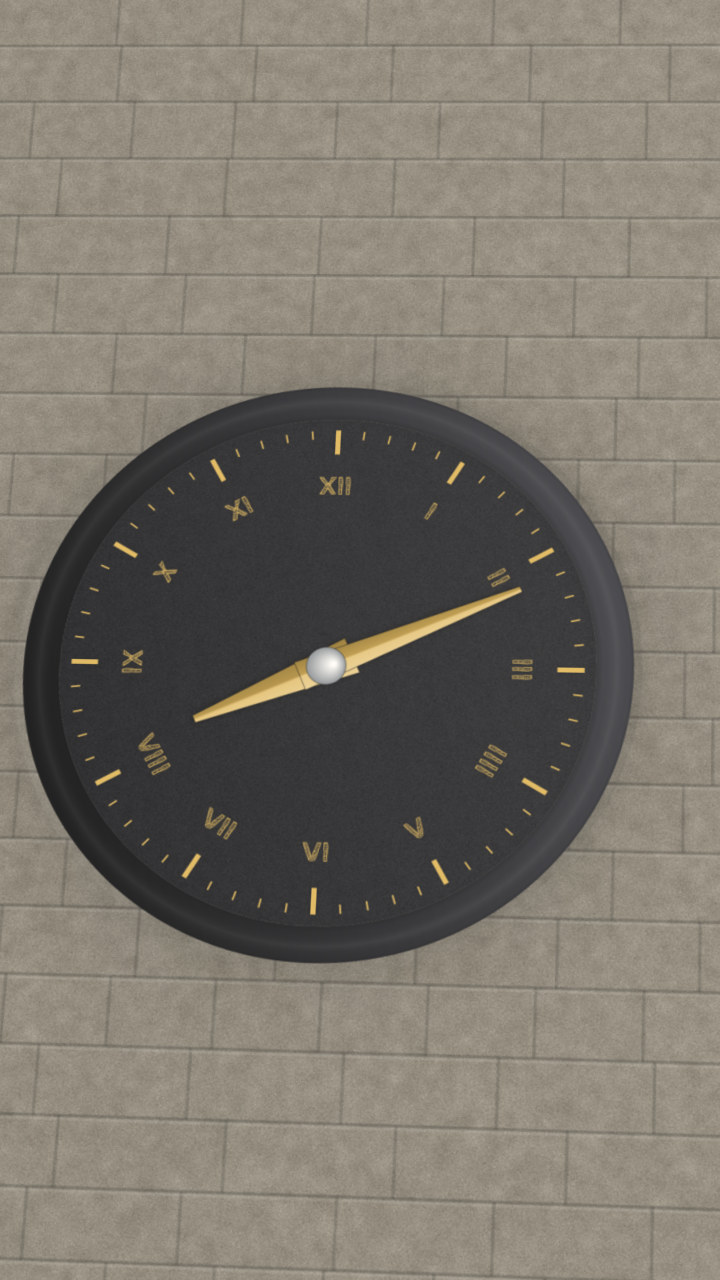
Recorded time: 8:11
